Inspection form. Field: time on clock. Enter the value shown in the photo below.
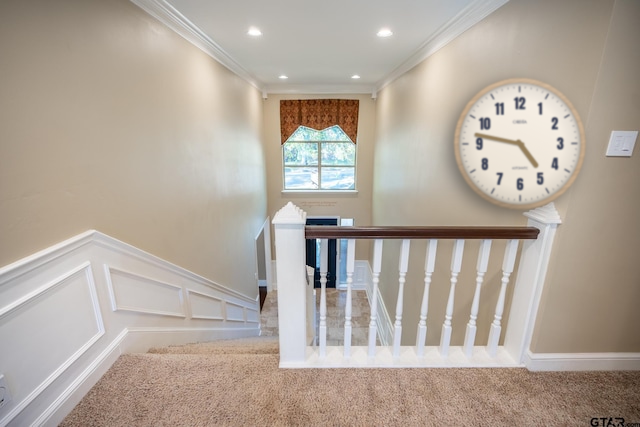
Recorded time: 4:47
